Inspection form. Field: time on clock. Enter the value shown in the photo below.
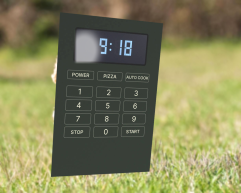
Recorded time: 9:18
